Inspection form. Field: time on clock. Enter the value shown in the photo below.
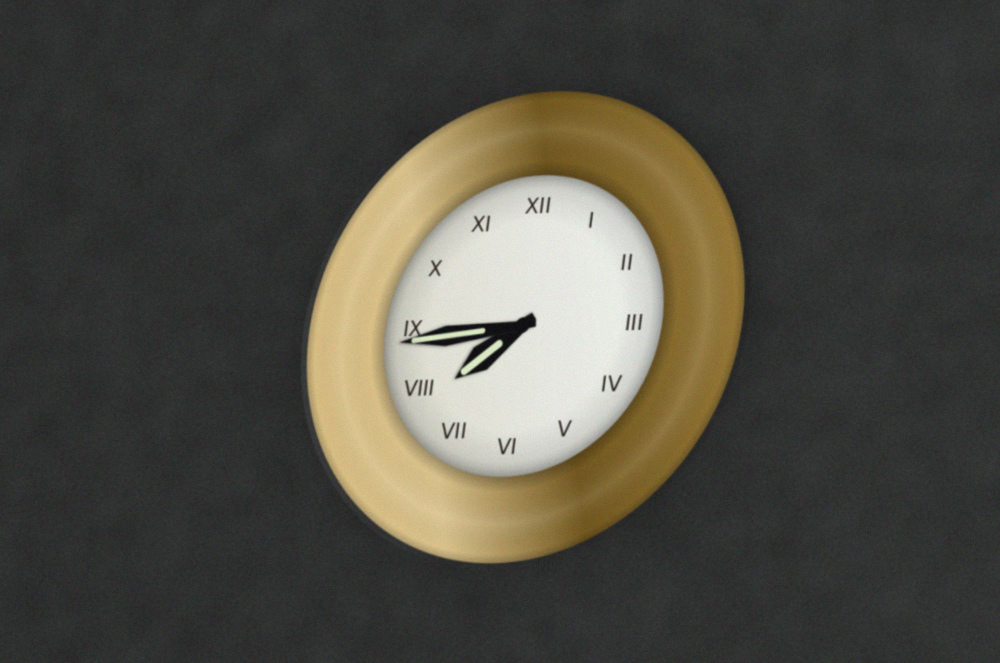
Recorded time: 7:44
